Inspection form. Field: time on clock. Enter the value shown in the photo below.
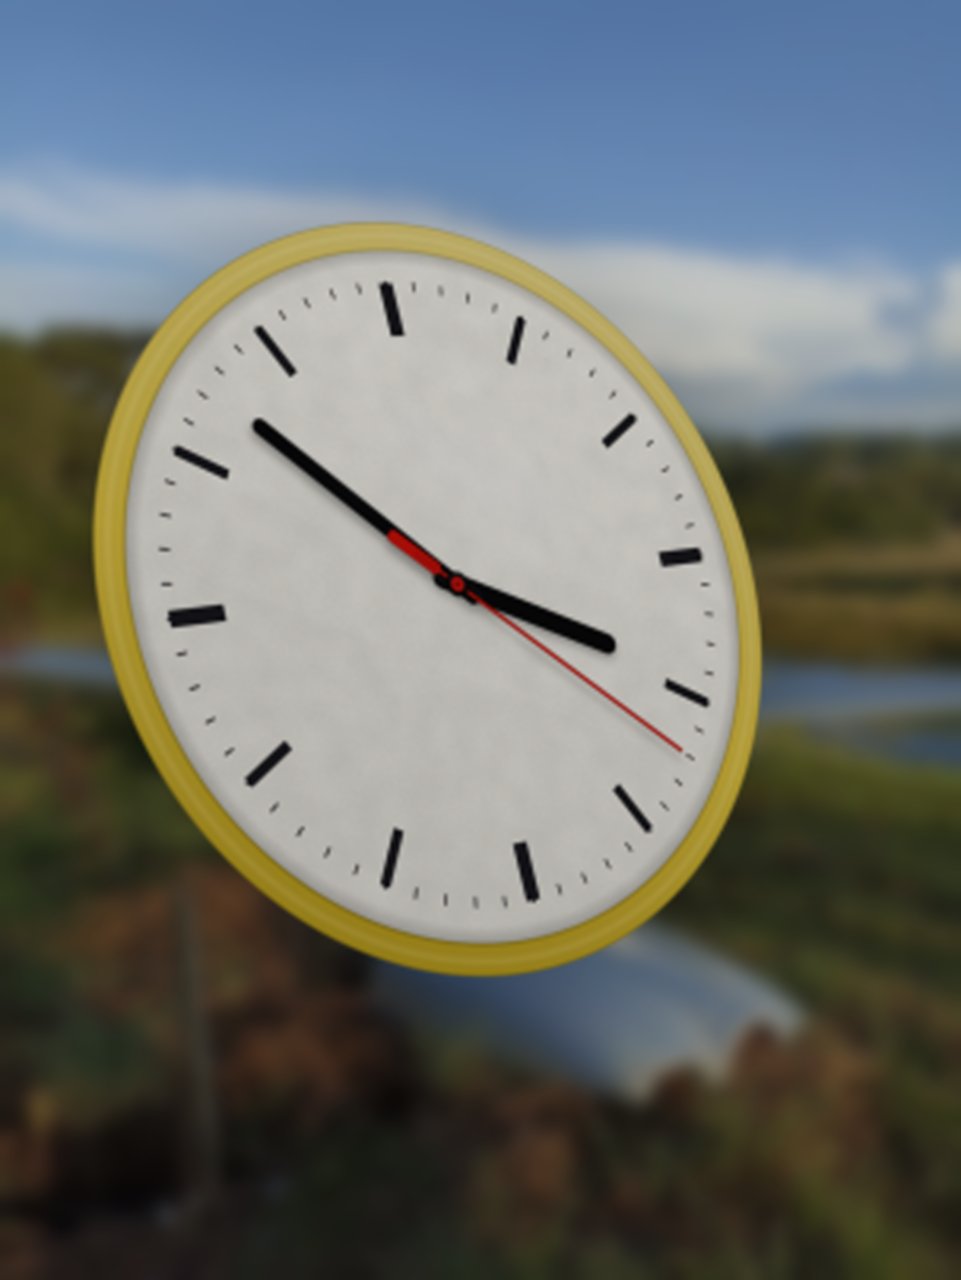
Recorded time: 3:52:22
